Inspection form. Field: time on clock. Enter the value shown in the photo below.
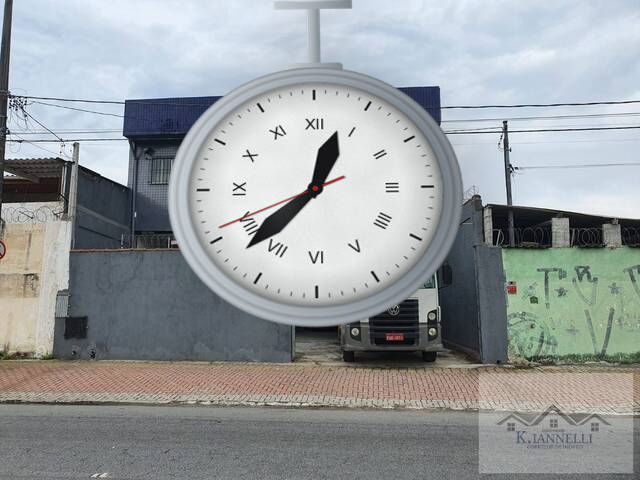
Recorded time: 12:37:41
